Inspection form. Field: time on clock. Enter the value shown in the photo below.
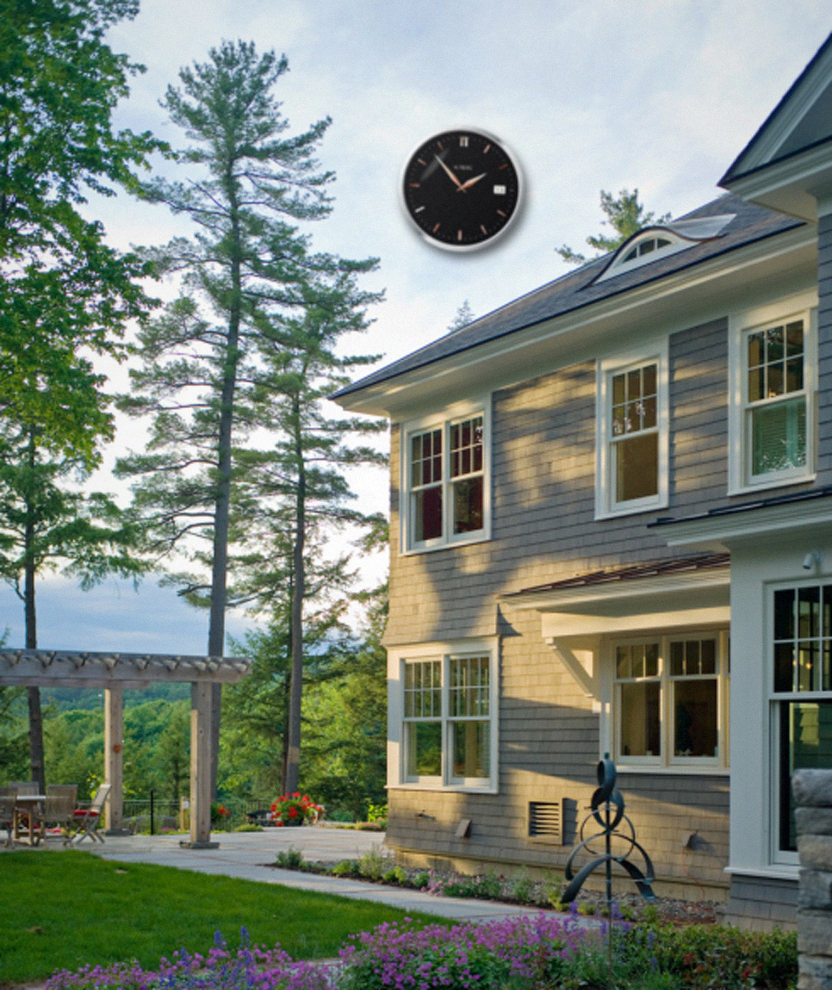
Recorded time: 1:53
